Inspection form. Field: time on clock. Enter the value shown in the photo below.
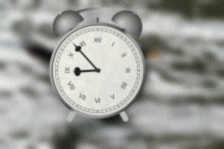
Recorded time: 8:53
